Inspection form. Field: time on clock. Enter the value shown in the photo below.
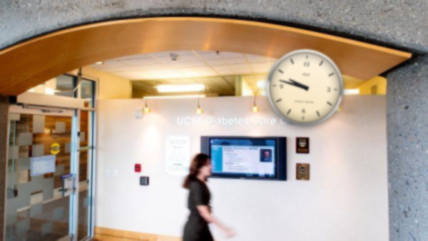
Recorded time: 9:47
